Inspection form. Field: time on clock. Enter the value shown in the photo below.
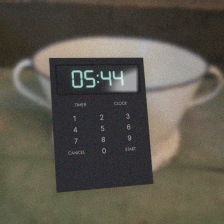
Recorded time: 5:44
